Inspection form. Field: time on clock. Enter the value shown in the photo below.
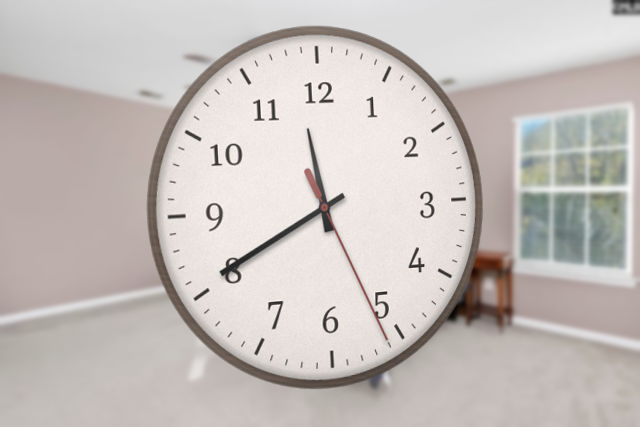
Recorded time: 11:40:26
